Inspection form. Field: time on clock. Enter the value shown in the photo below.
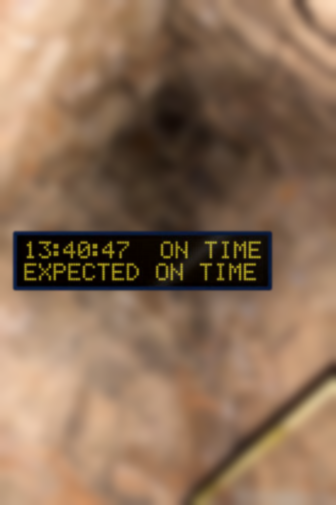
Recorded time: 13:40:47
